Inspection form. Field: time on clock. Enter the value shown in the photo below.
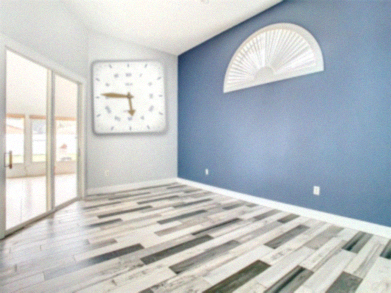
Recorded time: 5:46
